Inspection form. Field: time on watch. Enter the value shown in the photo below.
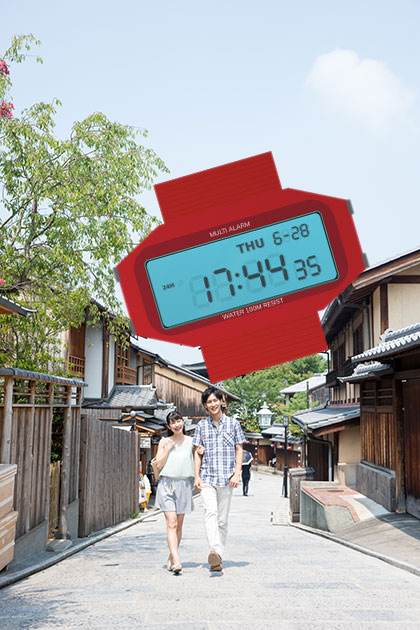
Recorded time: 17:44:35
